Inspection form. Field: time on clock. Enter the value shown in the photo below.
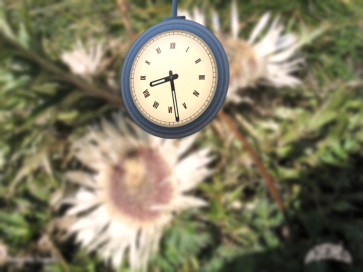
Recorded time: 8:28
